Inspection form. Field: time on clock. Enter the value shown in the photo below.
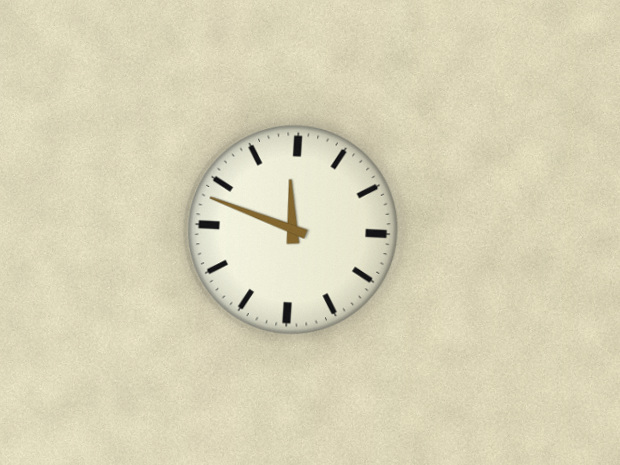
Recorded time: 11:48
